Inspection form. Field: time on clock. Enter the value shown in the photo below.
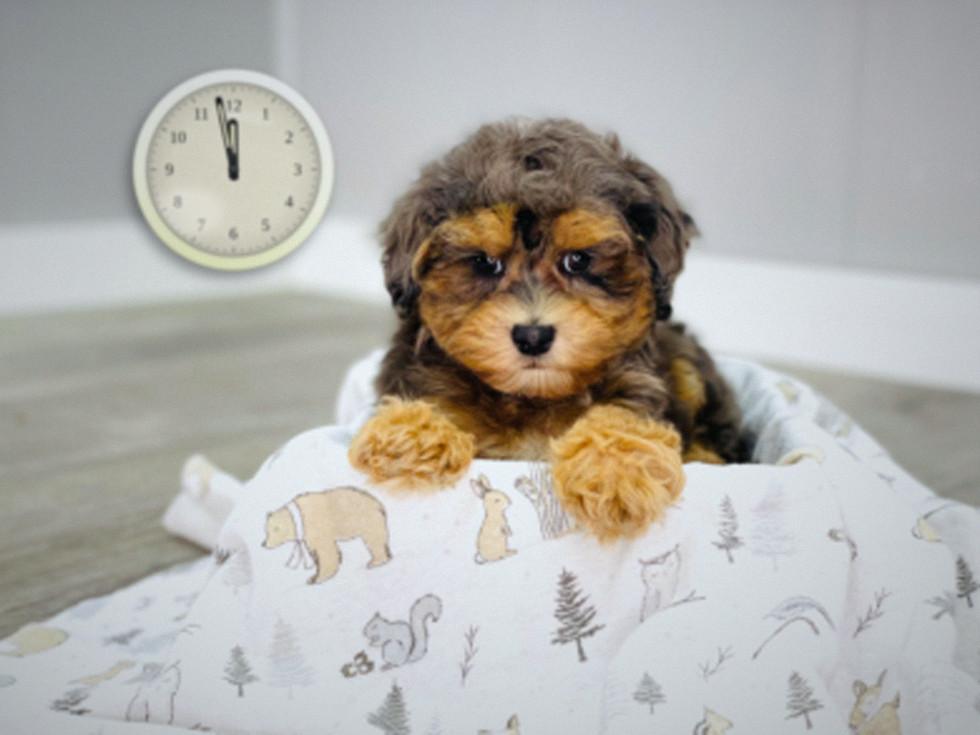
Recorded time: 11:58
